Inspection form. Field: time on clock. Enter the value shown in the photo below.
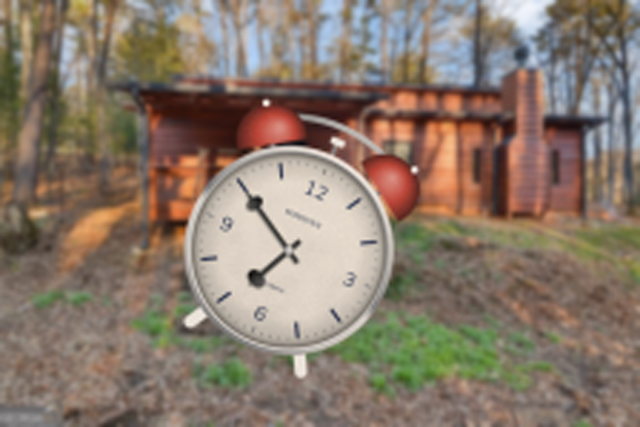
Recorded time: 6:50
